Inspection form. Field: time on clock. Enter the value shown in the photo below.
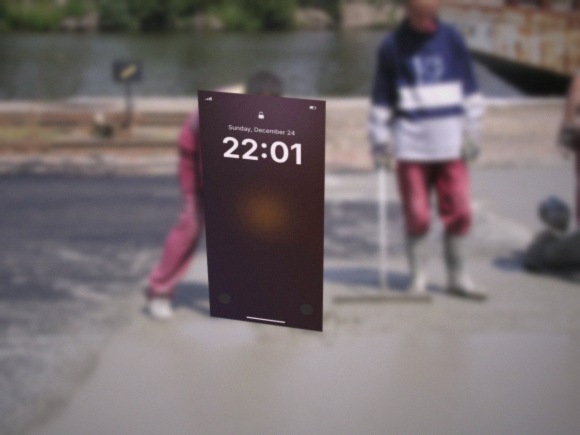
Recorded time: 22:01
